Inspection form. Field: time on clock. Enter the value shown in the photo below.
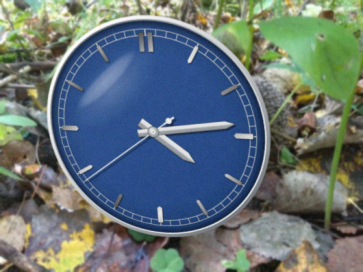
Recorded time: 4:13:39
